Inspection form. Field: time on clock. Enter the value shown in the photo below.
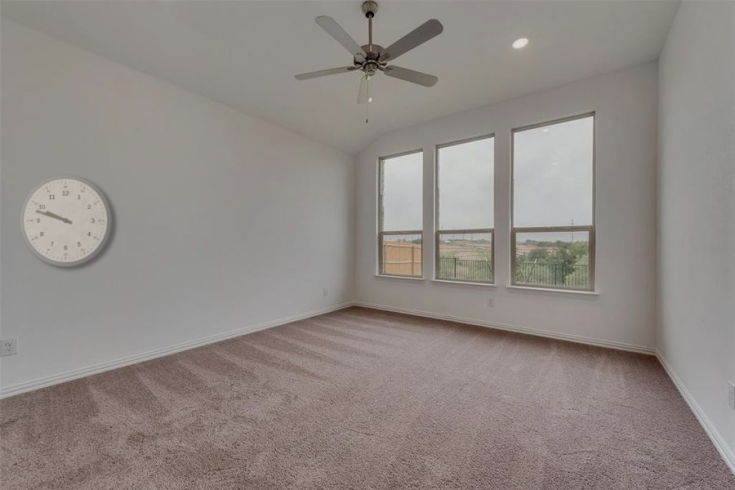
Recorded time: 9:48
